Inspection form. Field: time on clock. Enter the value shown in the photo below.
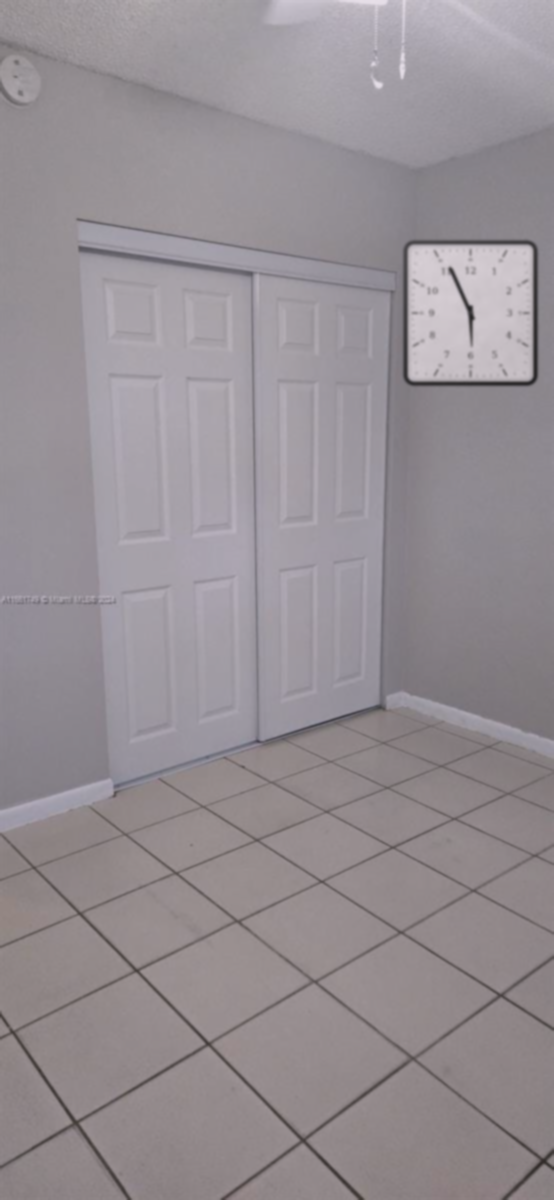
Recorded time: 5:56
